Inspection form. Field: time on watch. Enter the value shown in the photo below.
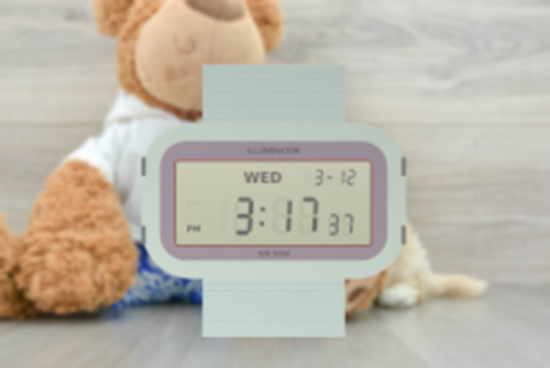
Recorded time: 3:17:37
